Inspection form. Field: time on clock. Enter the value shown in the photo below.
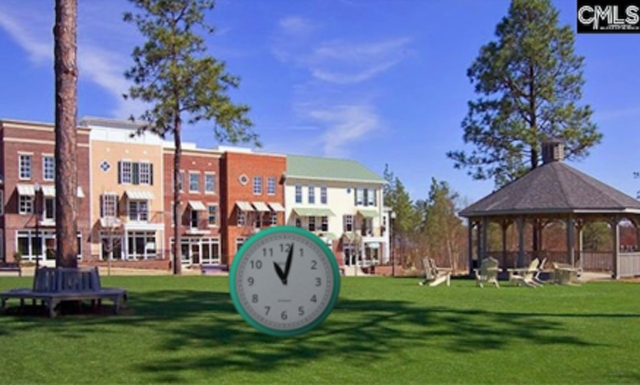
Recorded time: 11:02
